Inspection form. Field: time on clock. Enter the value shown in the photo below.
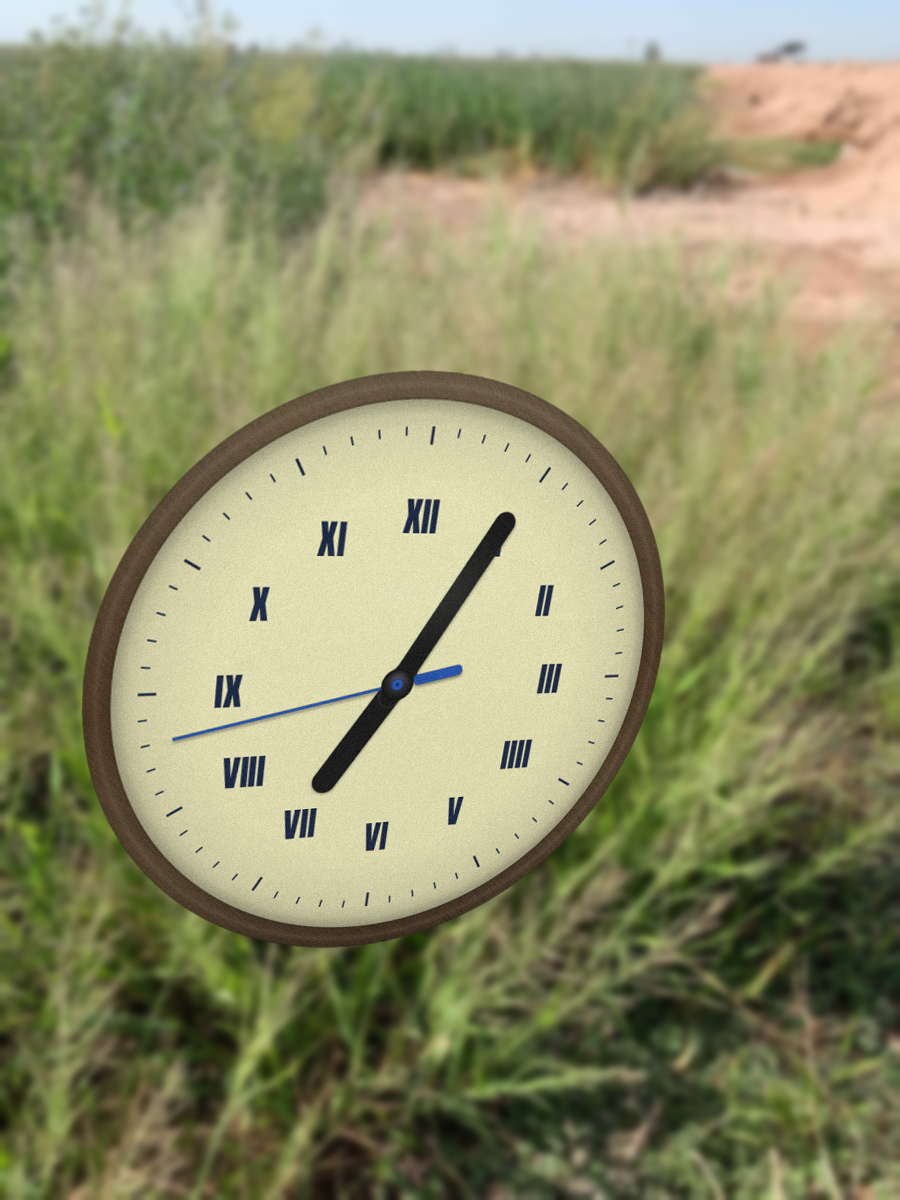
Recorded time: 7:04:43
